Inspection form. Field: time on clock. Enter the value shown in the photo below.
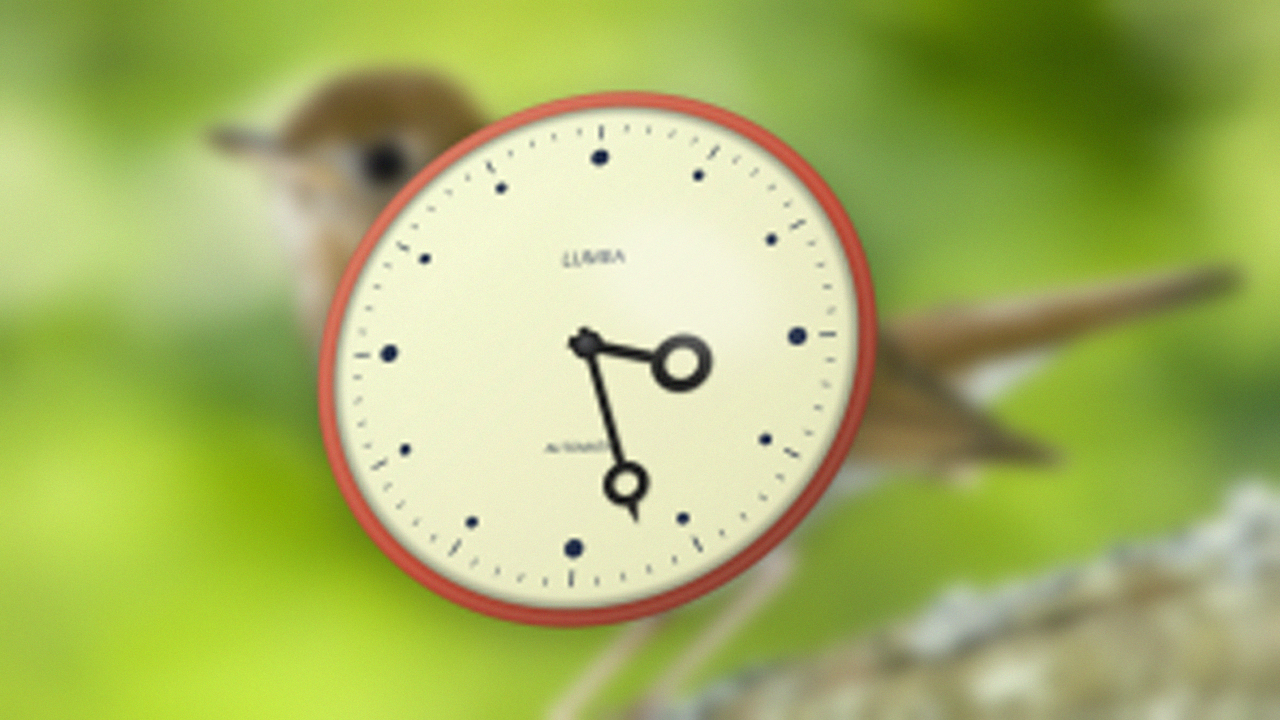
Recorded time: 3:27
